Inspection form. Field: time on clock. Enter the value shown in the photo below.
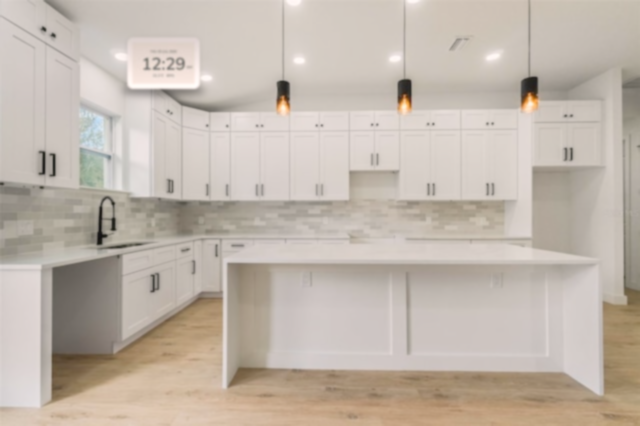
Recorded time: 12:29
